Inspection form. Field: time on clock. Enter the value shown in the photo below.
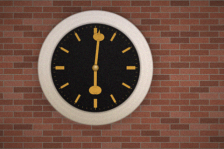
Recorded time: 6:01
